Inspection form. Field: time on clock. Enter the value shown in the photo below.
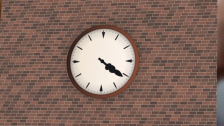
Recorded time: 4:21
